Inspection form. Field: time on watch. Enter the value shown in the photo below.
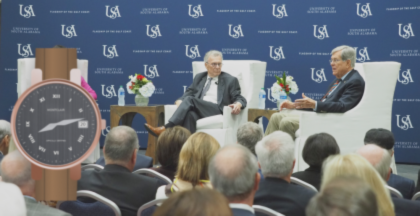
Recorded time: 8:13
